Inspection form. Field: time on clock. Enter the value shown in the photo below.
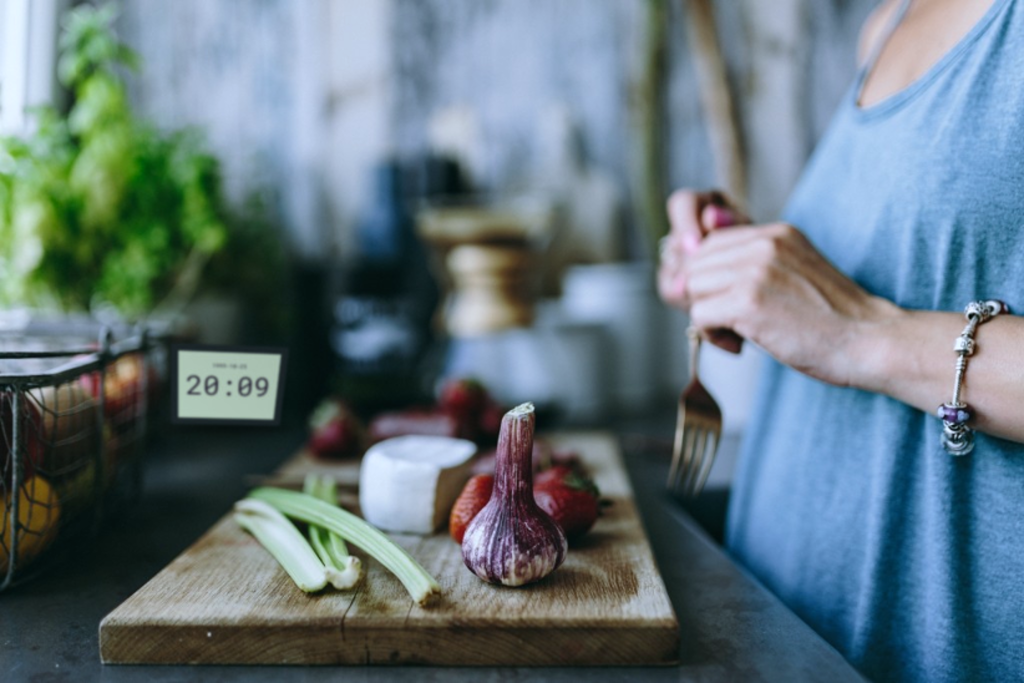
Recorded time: 20:09
